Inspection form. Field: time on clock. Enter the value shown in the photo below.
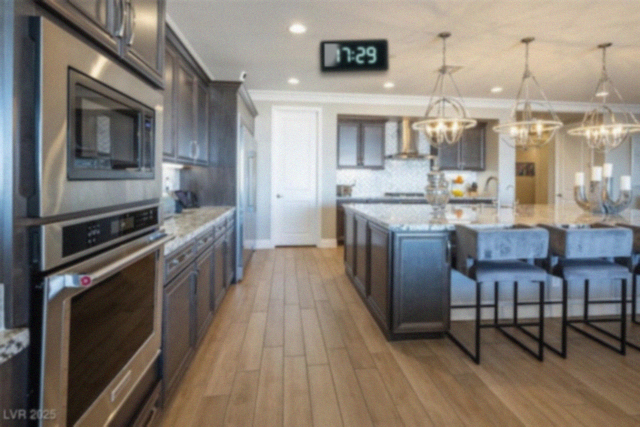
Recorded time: 17:29
